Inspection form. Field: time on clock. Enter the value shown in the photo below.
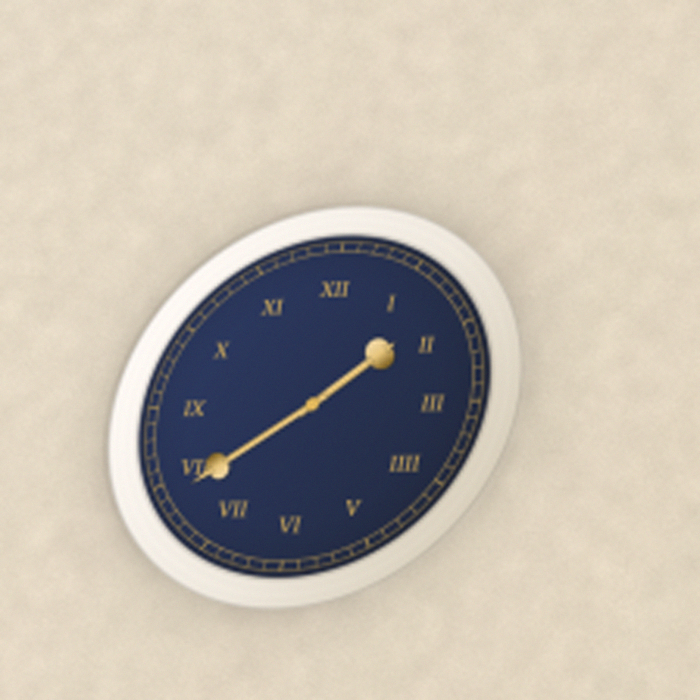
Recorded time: 1:39
